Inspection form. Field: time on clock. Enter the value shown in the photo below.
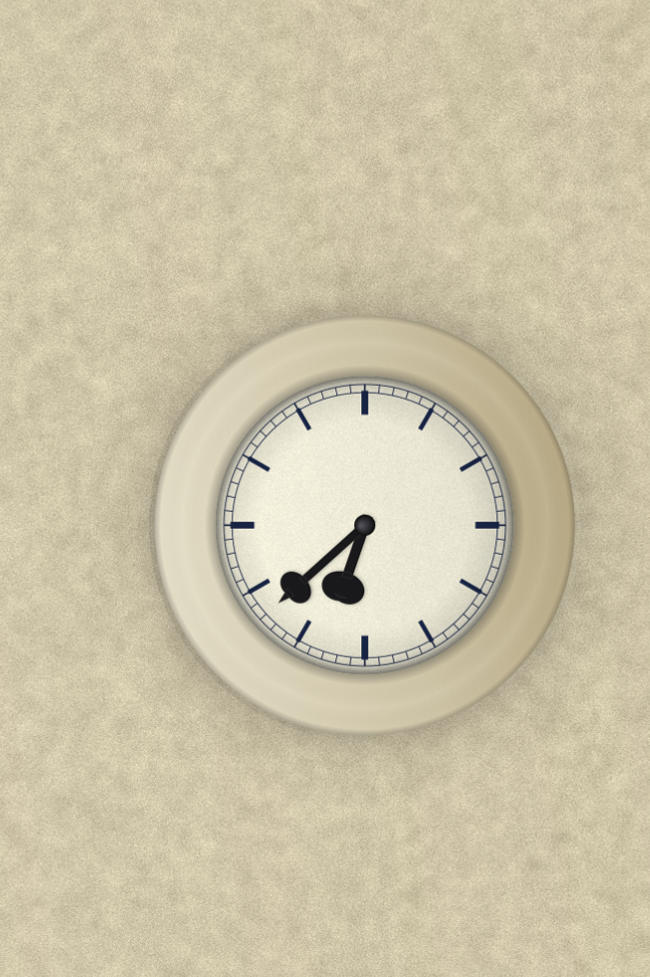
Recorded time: 6:38
